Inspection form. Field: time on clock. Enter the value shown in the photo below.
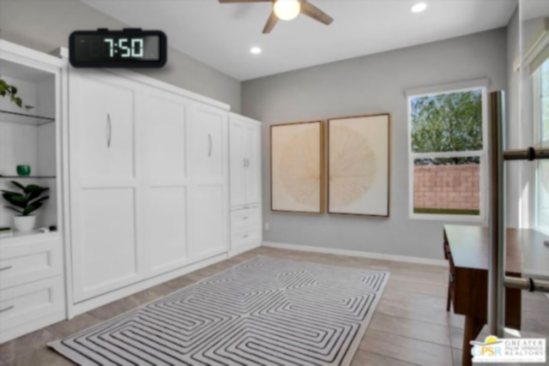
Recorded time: 7:50
